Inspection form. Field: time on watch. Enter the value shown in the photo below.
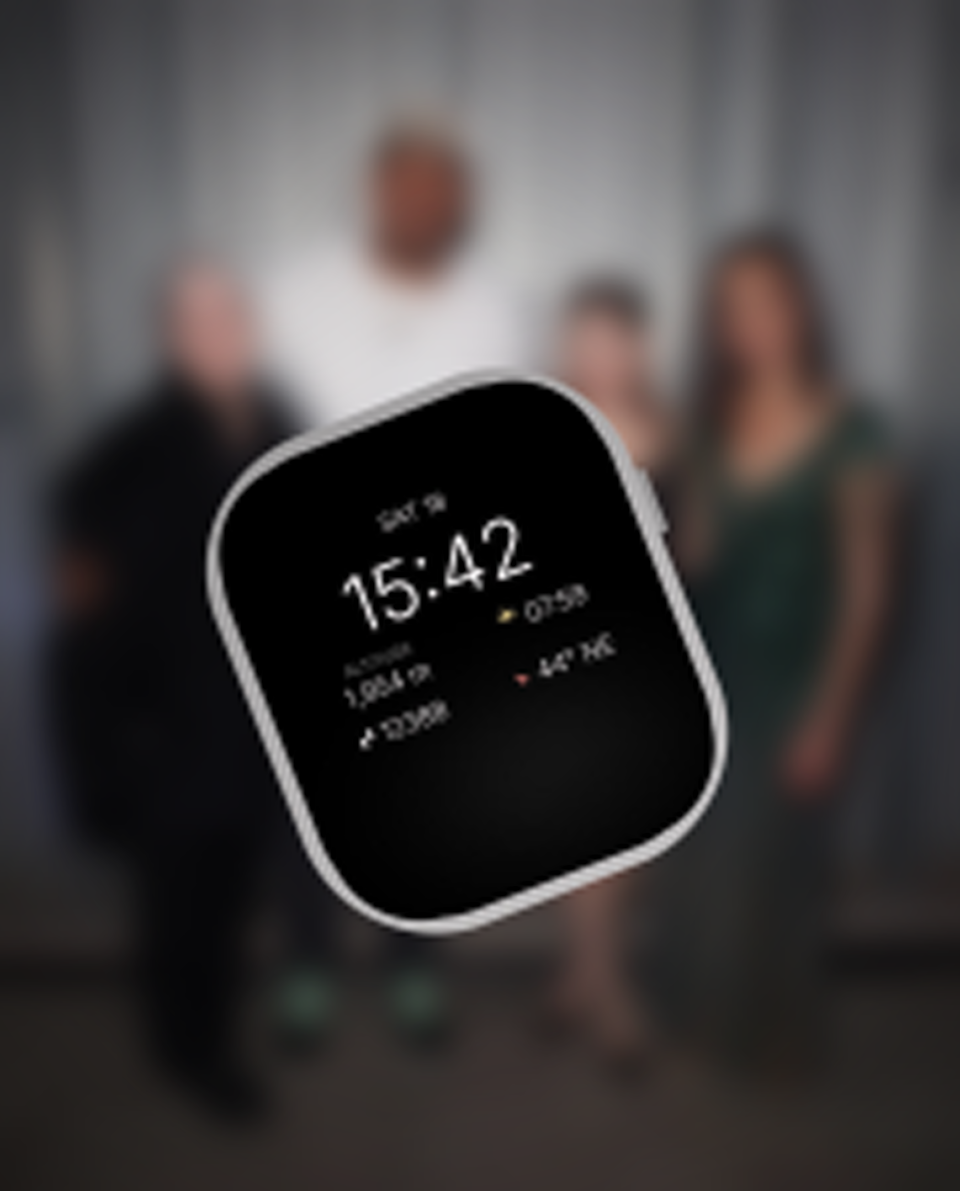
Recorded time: 15:42
